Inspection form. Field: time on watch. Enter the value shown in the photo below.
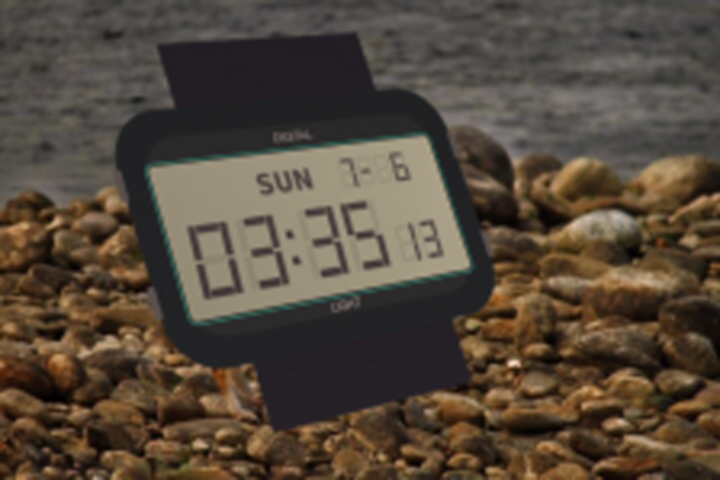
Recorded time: 3:35:13
